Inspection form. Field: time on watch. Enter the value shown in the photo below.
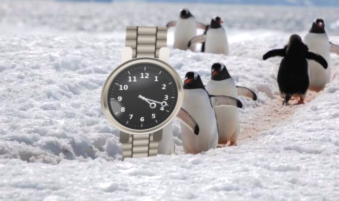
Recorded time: 4:18
